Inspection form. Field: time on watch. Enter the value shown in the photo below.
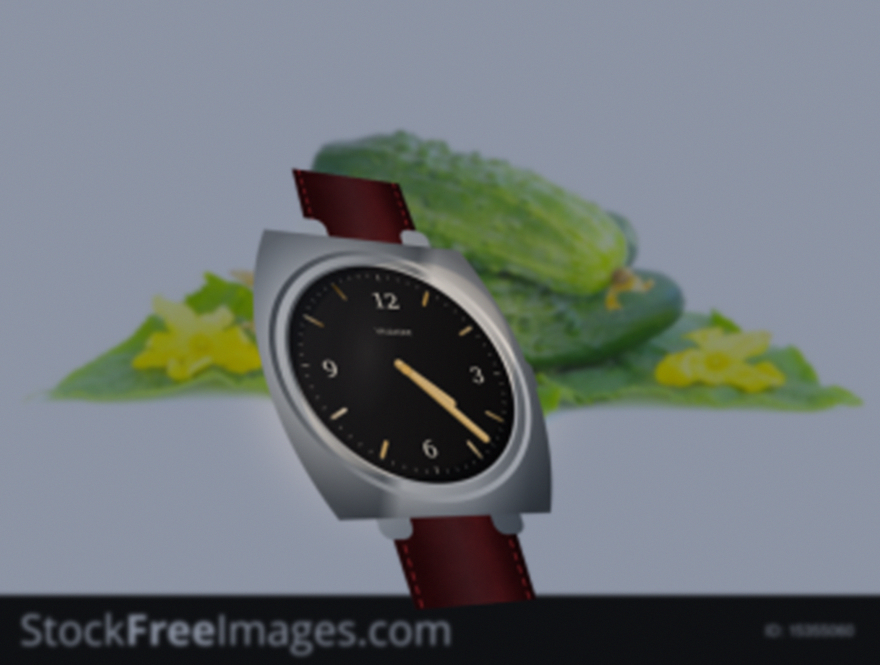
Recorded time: 4:23
